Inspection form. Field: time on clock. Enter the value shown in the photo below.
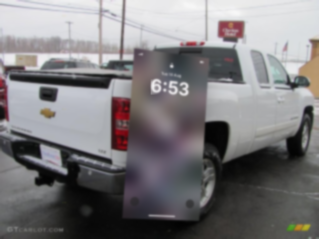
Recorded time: 6:53
